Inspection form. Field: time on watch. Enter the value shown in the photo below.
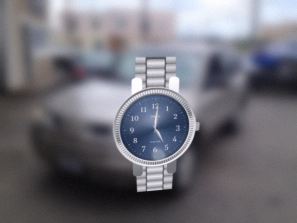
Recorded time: 5:01
